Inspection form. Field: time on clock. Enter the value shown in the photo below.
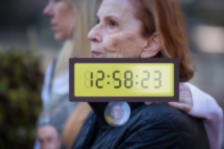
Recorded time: 12:58:23
